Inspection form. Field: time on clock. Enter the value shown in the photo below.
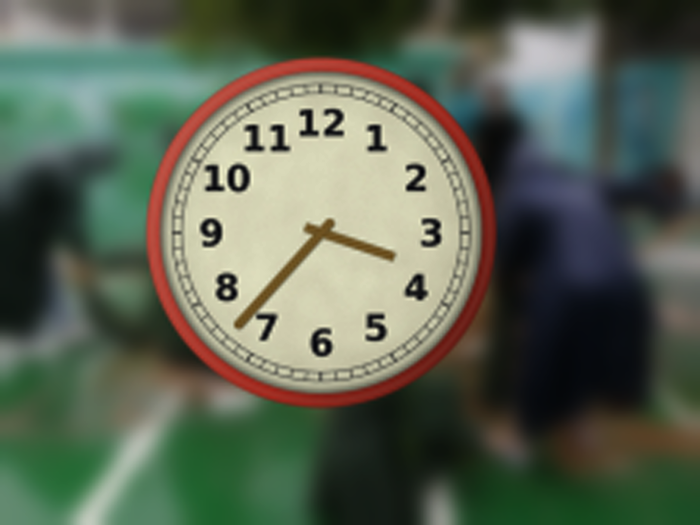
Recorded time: 3:37
